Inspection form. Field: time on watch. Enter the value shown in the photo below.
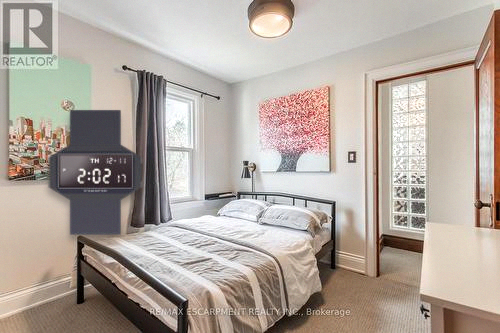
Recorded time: 2:02:17
